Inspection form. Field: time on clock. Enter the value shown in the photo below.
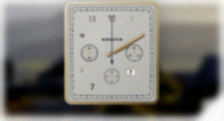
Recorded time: 2:10
